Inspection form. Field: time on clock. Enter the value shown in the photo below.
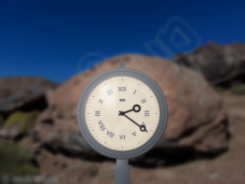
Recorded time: 2:21
